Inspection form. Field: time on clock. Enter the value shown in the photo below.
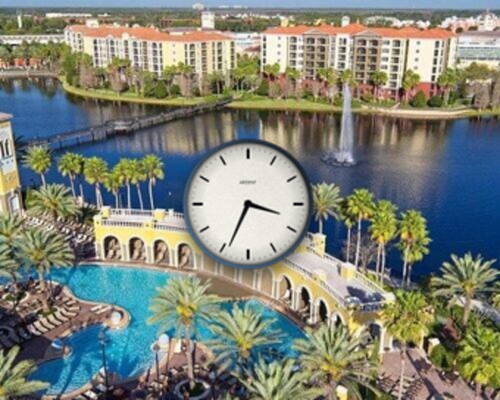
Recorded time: 3:34
